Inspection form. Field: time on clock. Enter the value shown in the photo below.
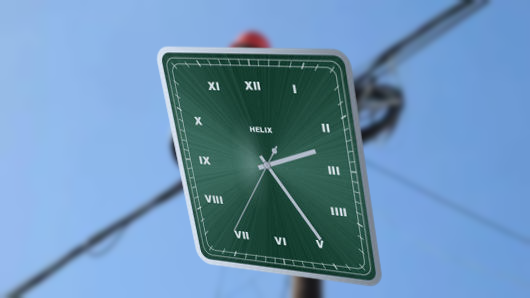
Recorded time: 2:24:36
